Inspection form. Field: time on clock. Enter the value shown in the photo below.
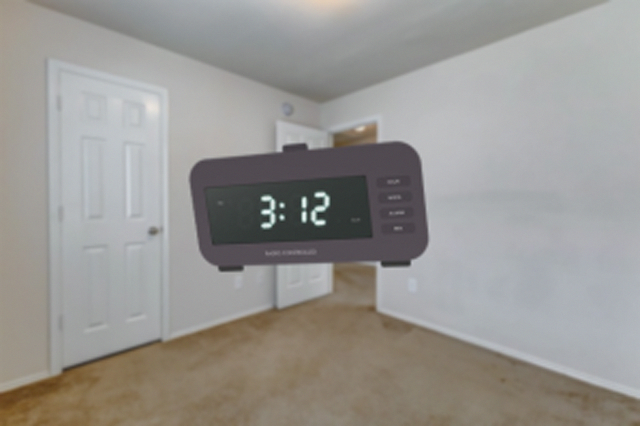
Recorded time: 3:12
